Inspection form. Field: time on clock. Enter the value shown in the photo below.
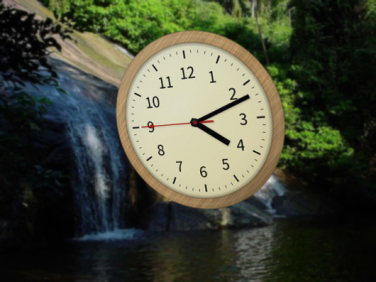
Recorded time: 4:11:45
